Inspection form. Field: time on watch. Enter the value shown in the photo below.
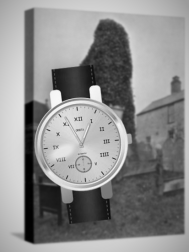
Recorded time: 12:56
